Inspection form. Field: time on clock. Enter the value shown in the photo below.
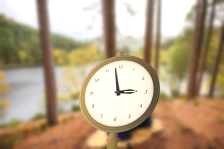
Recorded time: 2:58
